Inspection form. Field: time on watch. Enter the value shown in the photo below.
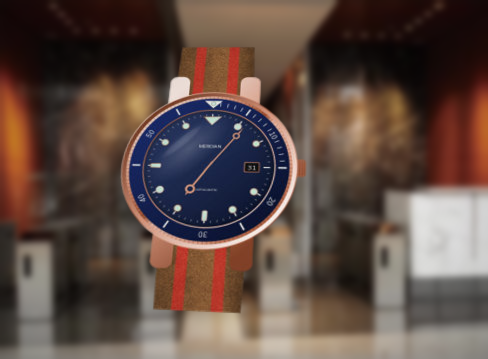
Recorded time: 7:06
